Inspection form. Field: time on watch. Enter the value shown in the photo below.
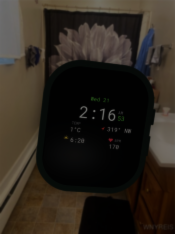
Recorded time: 2:16
